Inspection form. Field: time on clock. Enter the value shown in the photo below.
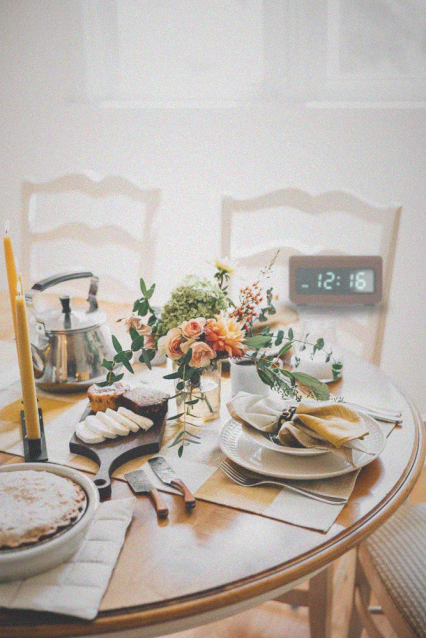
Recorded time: 12:16
